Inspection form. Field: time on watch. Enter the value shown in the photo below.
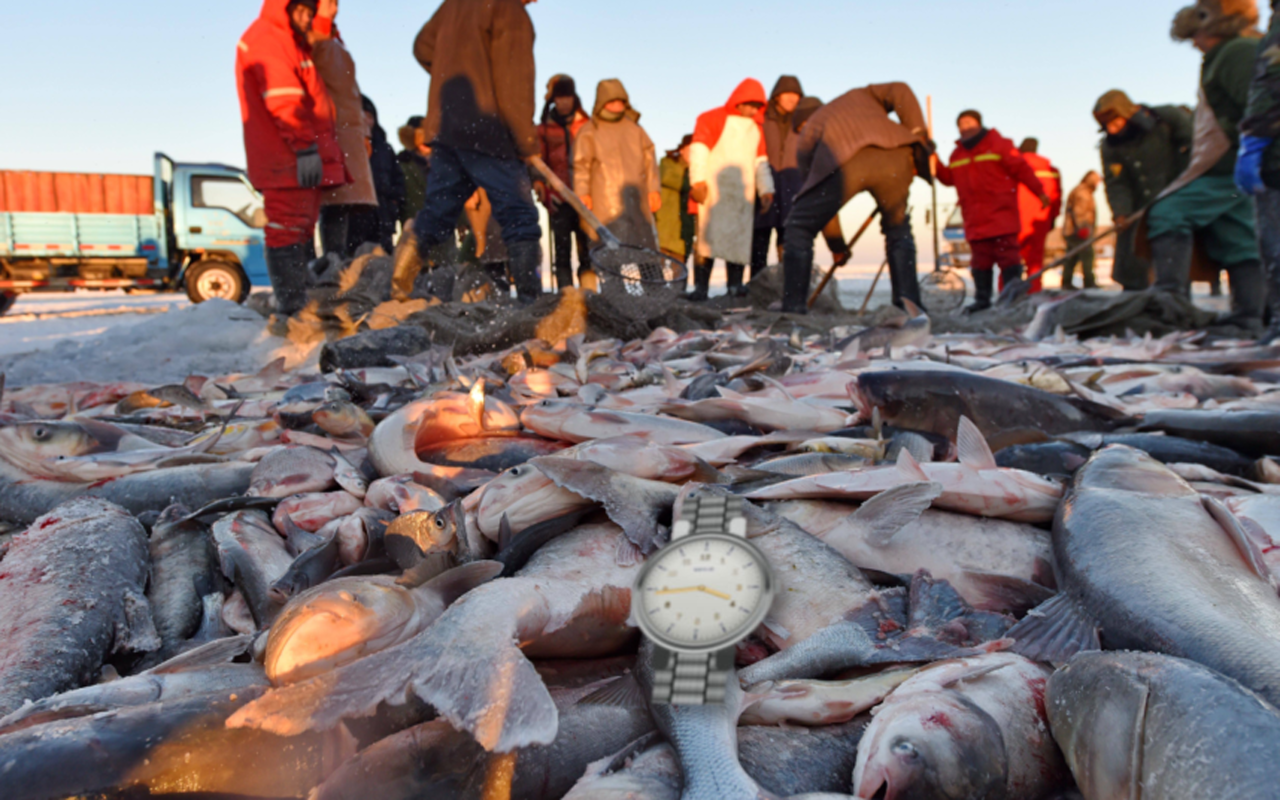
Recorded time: 3:44
